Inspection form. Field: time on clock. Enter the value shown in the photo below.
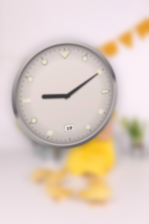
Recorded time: 9:10
